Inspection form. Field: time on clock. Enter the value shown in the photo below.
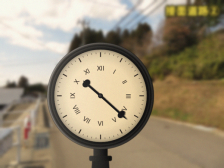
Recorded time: 10:22
